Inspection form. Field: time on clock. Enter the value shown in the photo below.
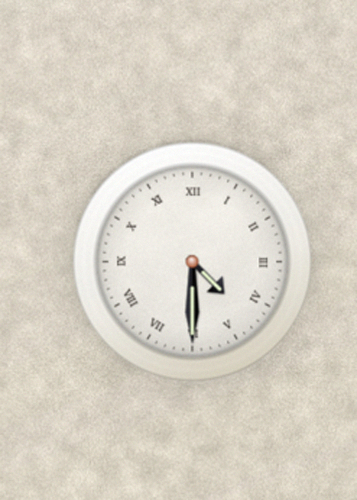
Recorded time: 4:30
